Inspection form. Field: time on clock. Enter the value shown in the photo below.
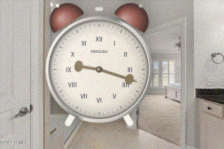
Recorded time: 9:18
